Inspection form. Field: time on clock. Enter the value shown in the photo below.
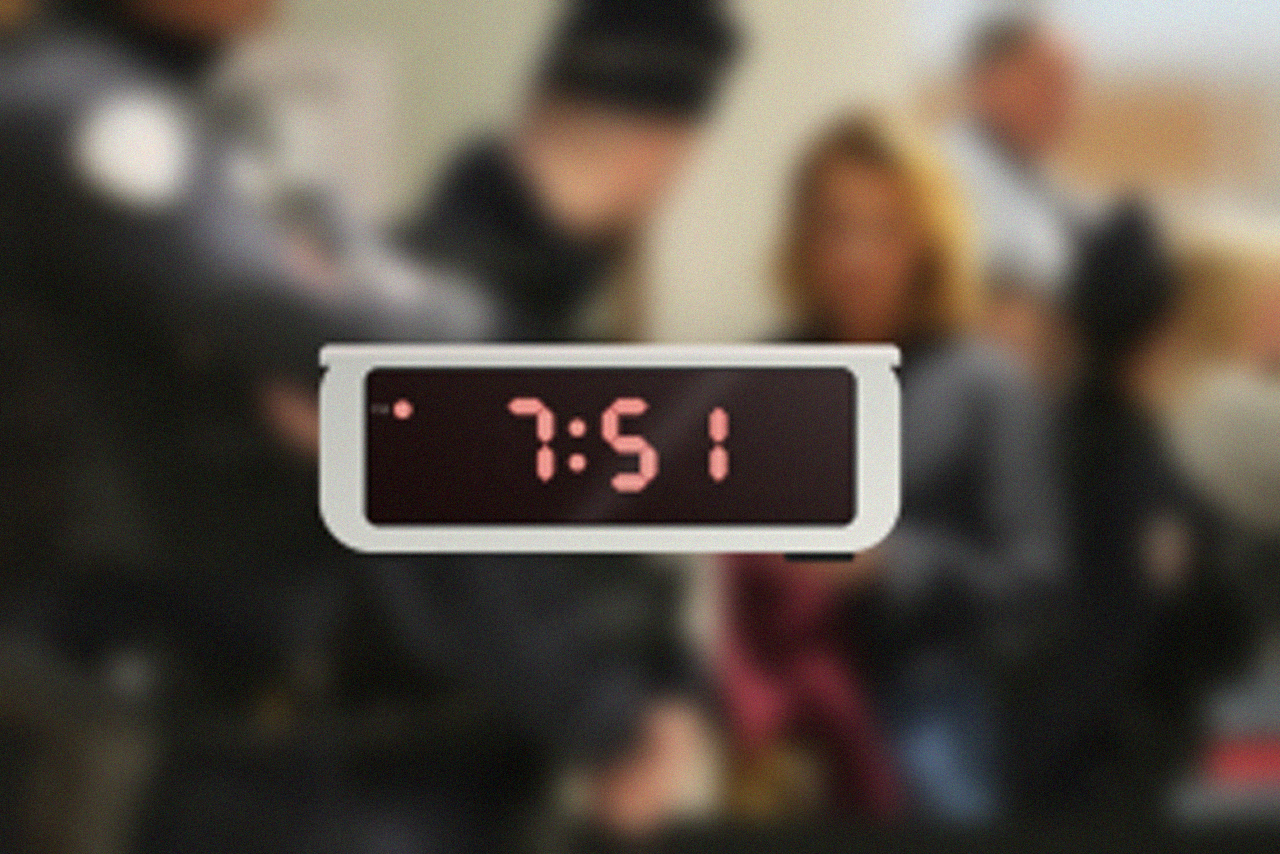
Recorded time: 7:51
